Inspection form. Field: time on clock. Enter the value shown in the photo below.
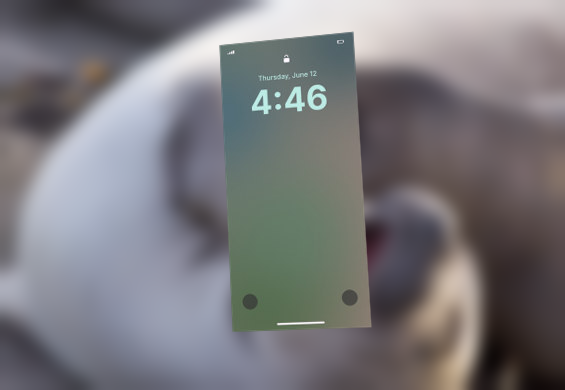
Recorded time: 4:46
